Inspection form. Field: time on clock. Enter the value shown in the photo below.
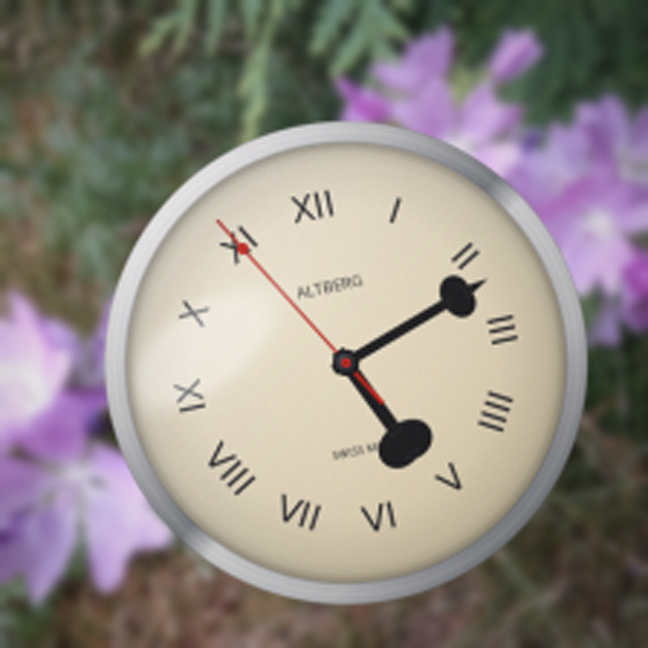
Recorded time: 5:11:55
